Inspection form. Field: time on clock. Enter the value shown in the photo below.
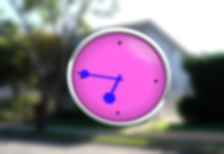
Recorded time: 6:46
